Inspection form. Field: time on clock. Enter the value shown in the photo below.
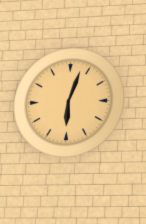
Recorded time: 6:03
